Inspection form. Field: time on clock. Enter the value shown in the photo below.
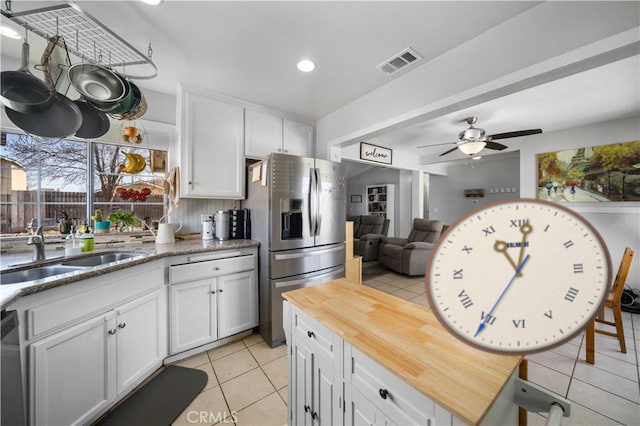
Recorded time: 11:01:35
